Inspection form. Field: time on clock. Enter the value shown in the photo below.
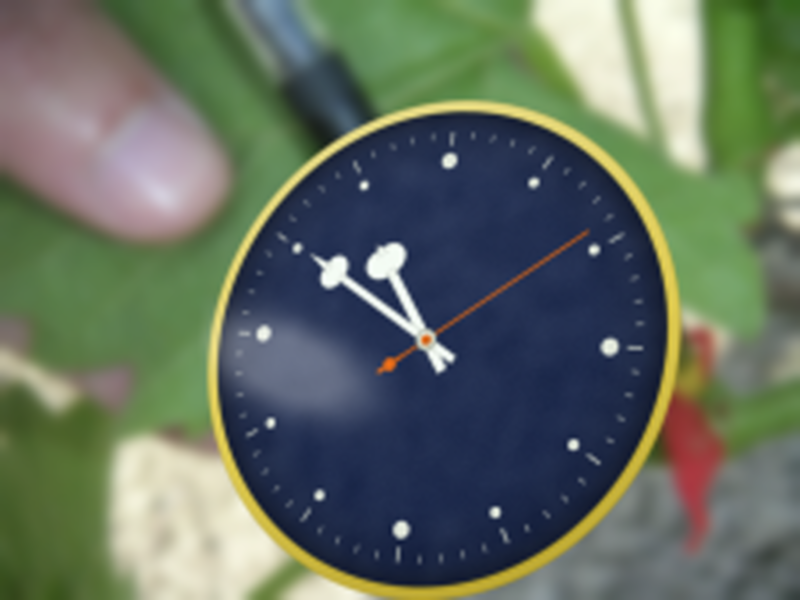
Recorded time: 10:50:09
